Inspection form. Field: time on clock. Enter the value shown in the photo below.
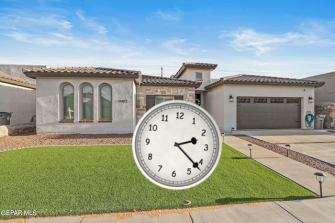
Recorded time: 2:22
